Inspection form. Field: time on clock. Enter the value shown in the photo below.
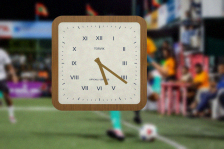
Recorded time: 5:21
